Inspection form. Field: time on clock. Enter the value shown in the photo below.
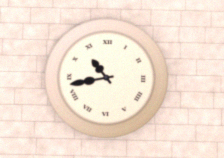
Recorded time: 10:43
